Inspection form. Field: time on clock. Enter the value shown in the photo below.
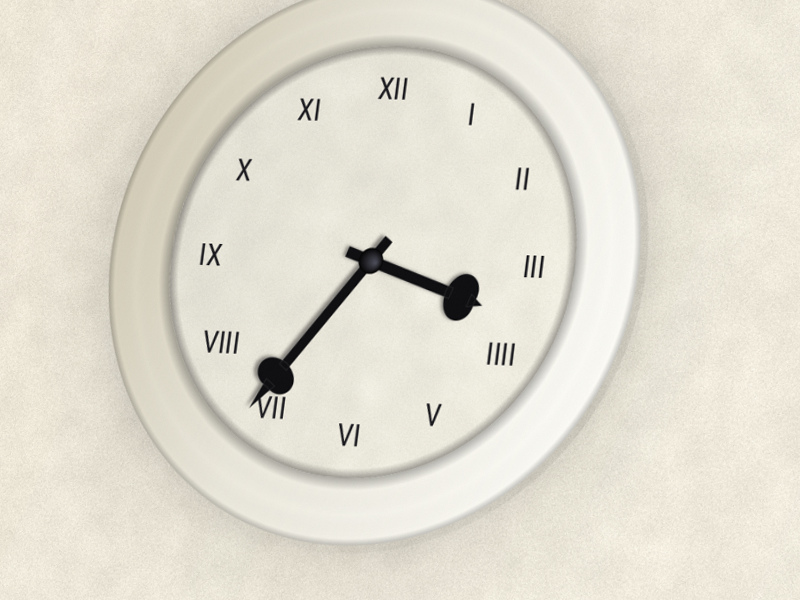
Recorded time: 3:36
